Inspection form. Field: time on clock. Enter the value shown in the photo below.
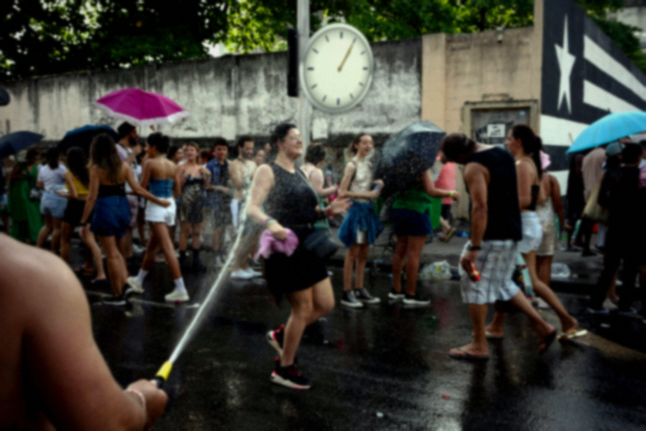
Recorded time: 1:05
